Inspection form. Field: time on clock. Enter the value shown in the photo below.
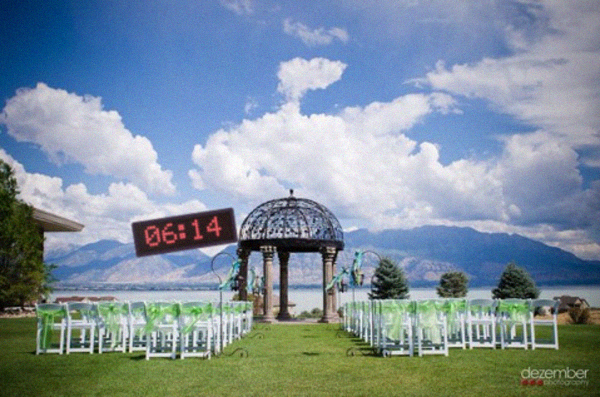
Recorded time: 6:14
